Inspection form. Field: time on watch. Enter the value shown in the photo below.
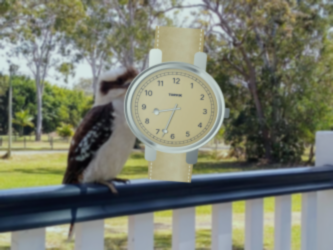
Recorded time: 8:33
